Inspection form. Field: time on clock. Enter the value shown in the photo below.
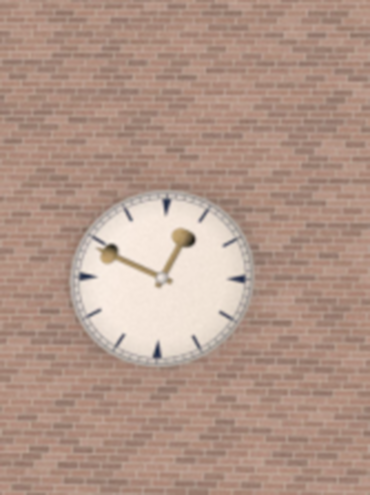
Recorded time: 12:49
